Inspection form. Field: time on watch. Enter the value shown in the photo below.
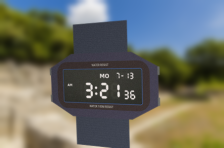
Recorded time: 3:21:36
